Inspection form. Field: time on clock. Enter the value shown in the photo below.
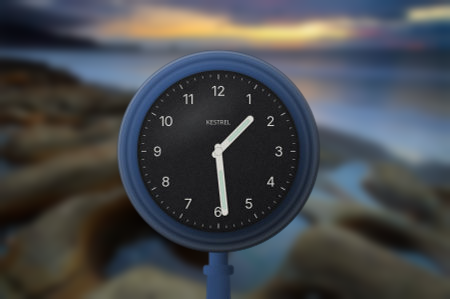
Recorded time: 1:29
